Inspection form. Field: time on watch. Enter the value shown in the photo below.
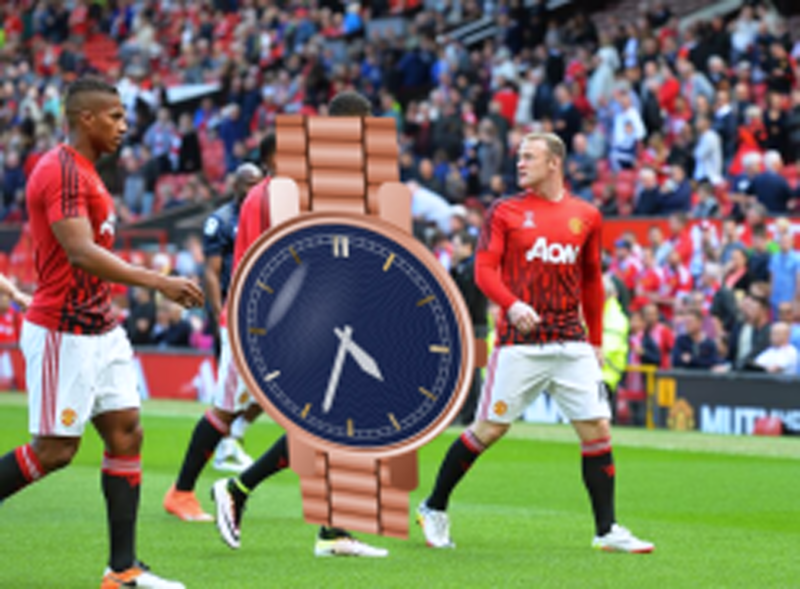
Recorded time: 4:33
